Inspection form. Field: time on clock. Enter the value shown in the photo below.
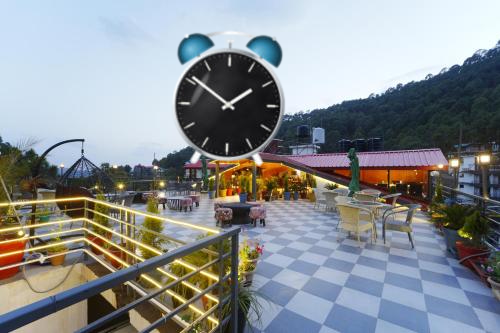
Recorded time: 1:51
